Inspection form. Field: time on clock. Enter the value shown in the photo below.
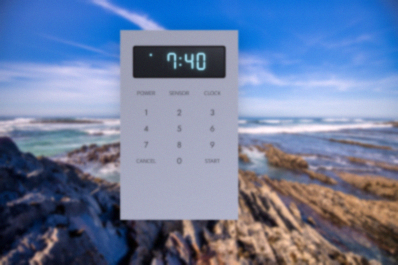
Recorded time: 7:40
